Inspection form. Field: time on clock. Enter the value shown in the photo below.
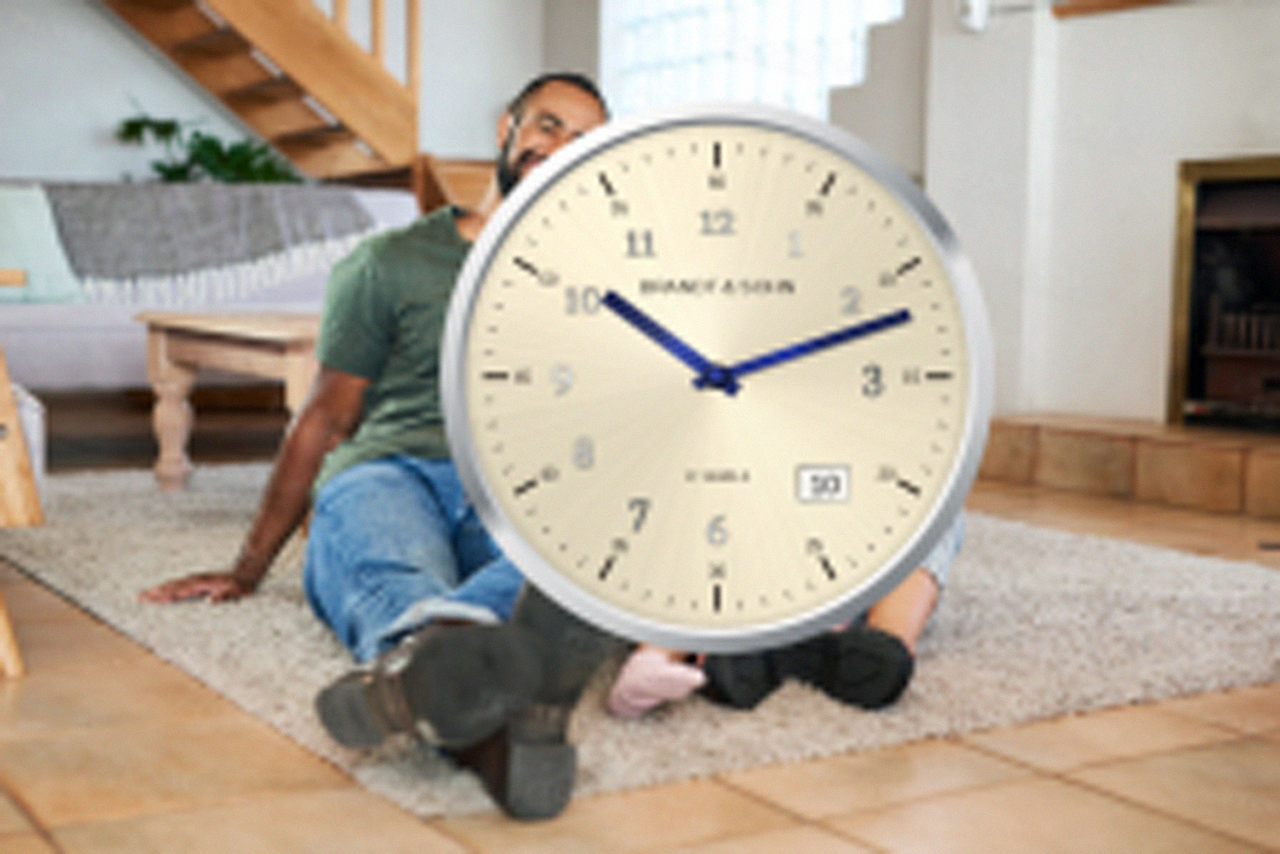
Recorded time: 10:12
